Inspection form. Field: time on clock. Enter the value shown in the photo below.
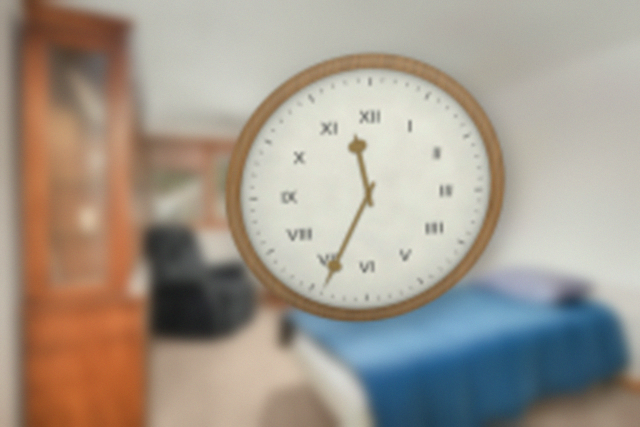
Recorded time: 11:34
